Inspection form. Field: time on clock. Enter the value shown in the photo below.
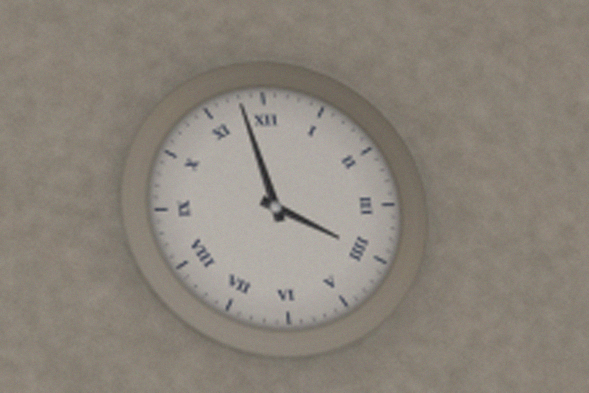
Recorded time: 3:58
